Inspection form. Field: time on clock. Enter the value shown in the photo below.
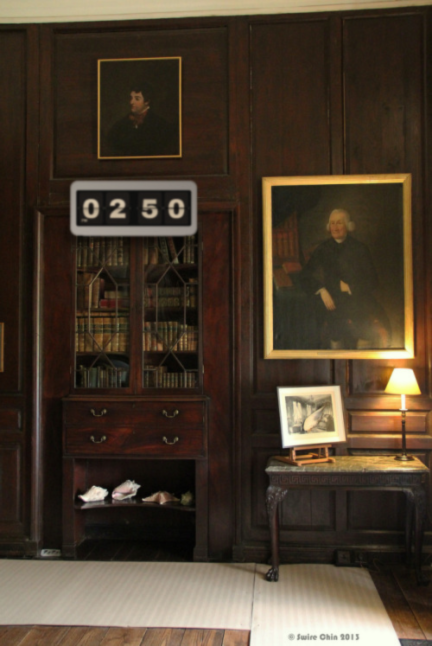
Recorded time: 2:50
